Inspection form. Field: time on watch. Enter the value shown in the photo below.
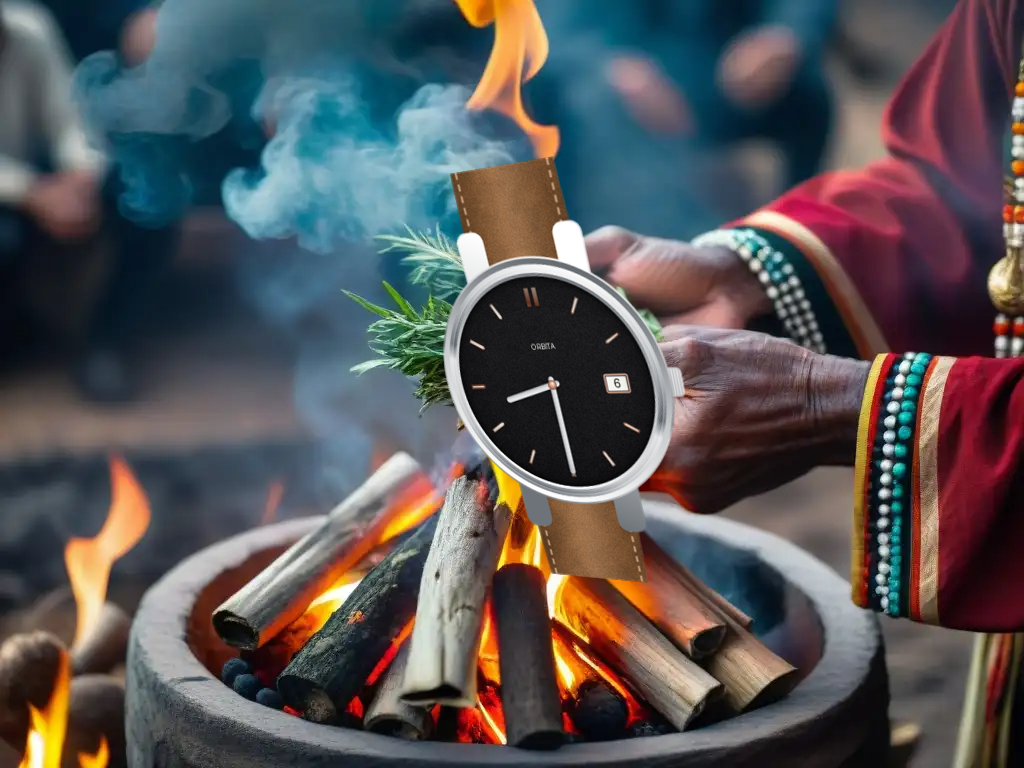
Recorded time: 8:30
